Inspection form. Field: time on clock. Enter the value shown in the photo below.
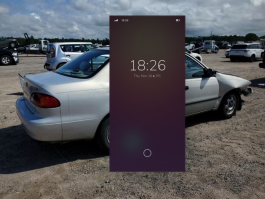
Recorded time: 18:26
